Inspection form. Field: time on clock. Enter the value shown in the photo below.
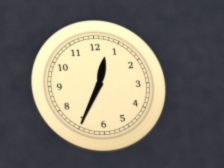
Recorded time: 12:35
